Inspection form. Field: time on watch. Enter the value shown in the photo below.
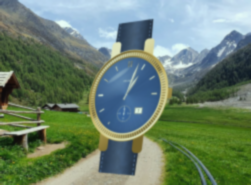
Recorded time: 1:03
